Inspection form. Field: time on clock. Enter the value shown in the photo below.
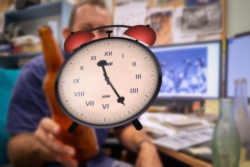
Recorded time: 11:25
